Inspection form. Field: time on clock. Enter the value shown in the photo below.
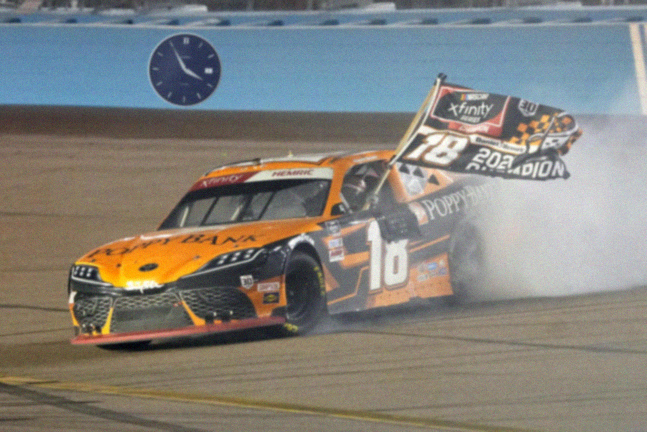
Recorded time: 3:55
